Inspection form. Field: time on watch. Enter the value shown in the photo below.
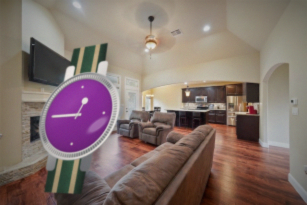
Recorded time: 12:45
